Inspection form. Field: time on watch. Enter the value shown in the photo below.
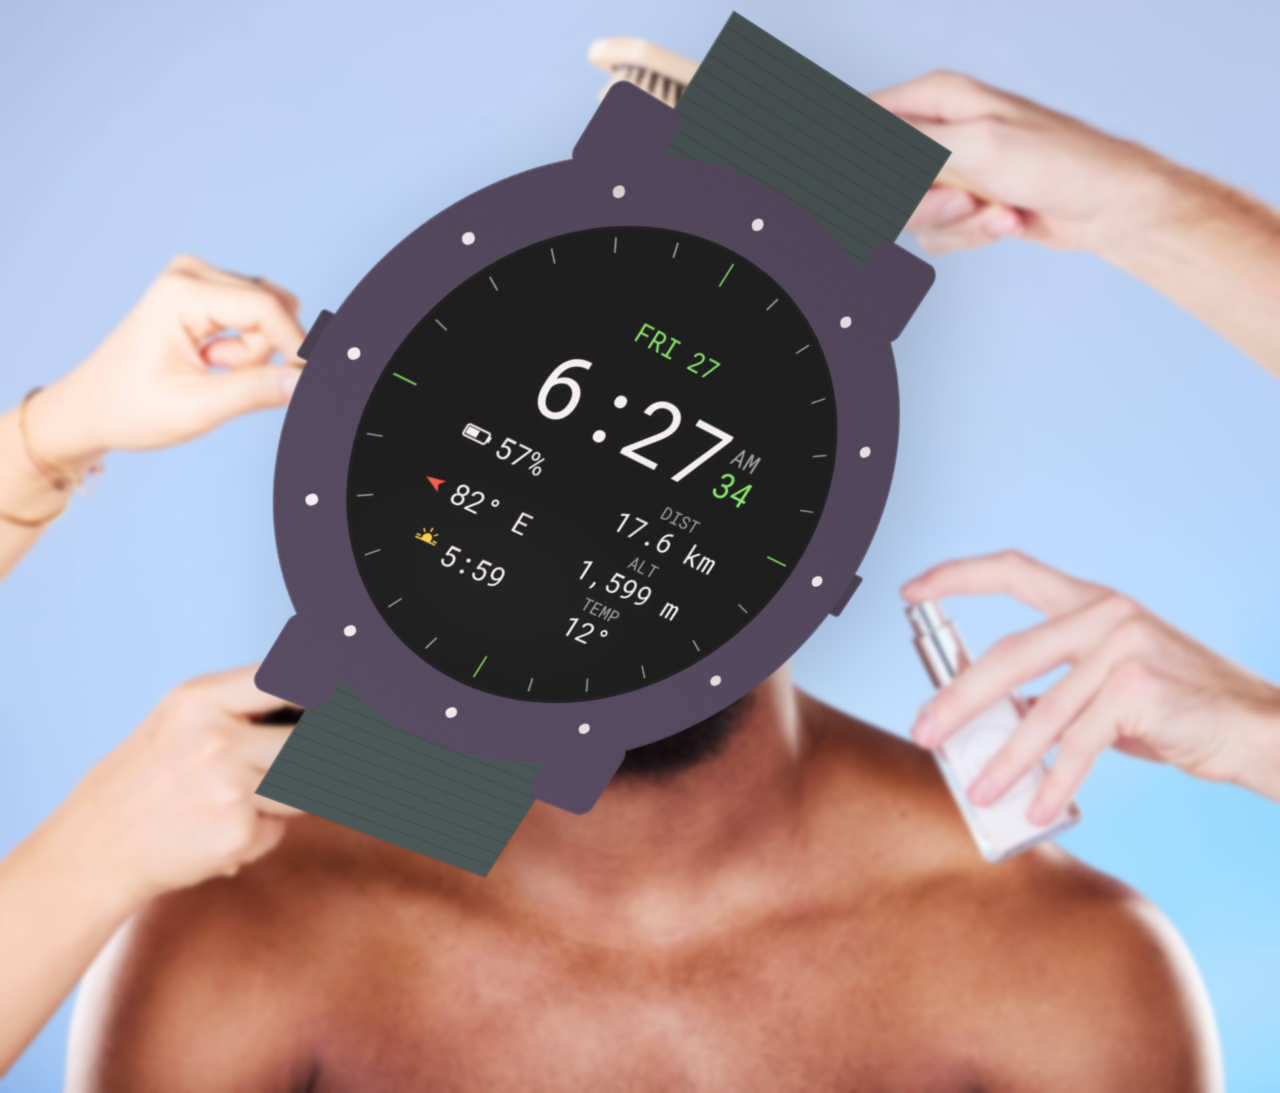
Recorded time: 6:27:34
